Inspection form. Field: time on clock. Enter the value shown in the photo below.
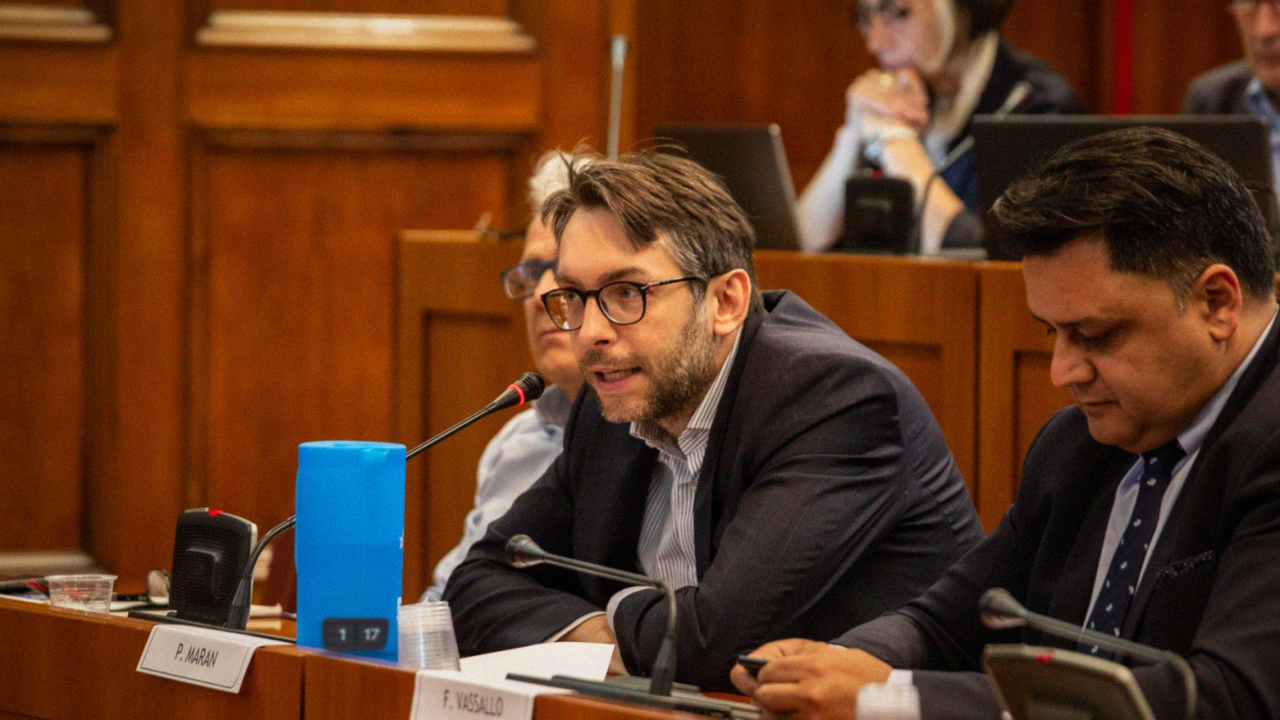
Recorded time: 1:17
